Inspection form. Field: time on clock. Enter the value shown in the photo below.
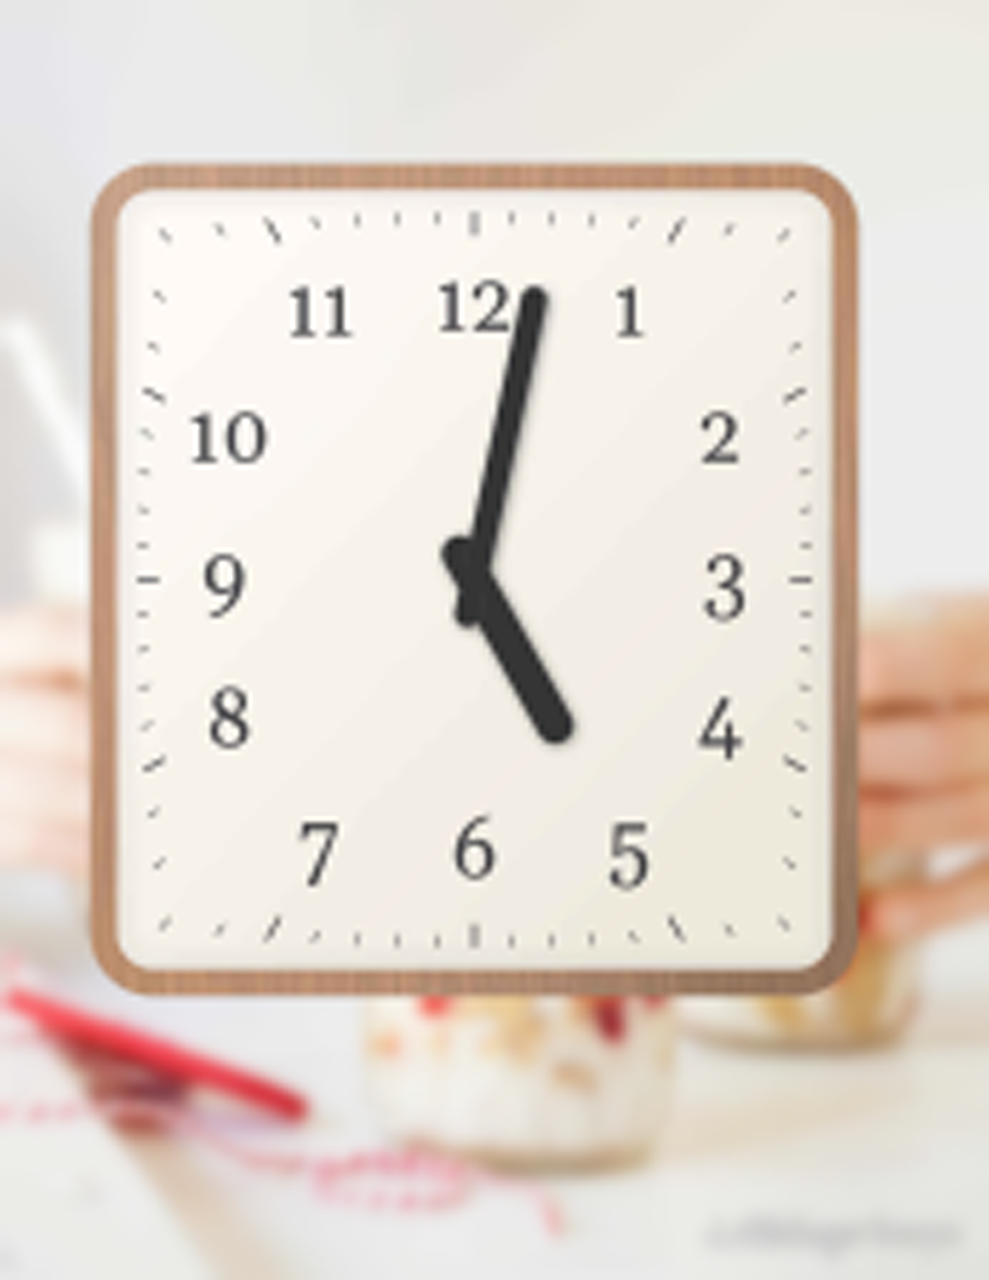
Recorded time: 5:02
